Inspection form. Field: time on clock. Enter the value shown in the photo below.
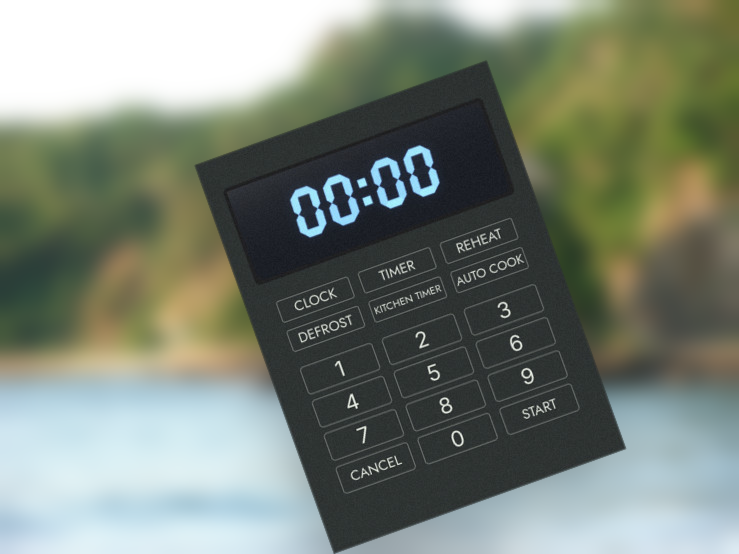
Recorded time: 0:00
